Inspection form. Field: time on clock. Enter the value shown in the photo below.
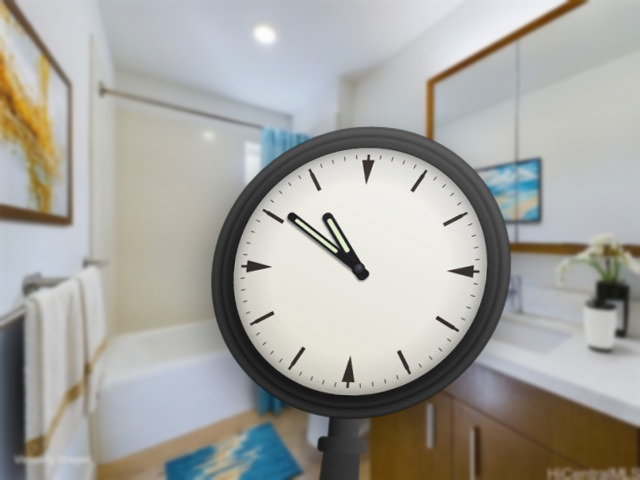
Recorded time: 10:51
